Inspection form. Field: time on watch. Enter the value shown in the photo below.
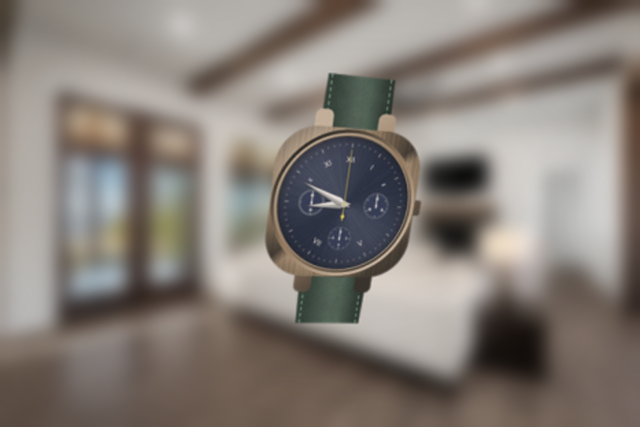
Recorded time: 8:49
